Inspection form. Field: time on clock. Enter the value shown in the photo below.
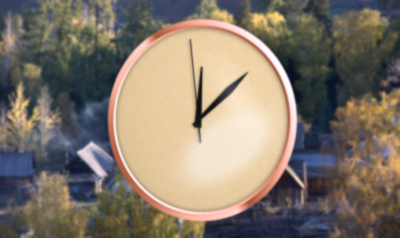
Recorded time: 12:07:59
